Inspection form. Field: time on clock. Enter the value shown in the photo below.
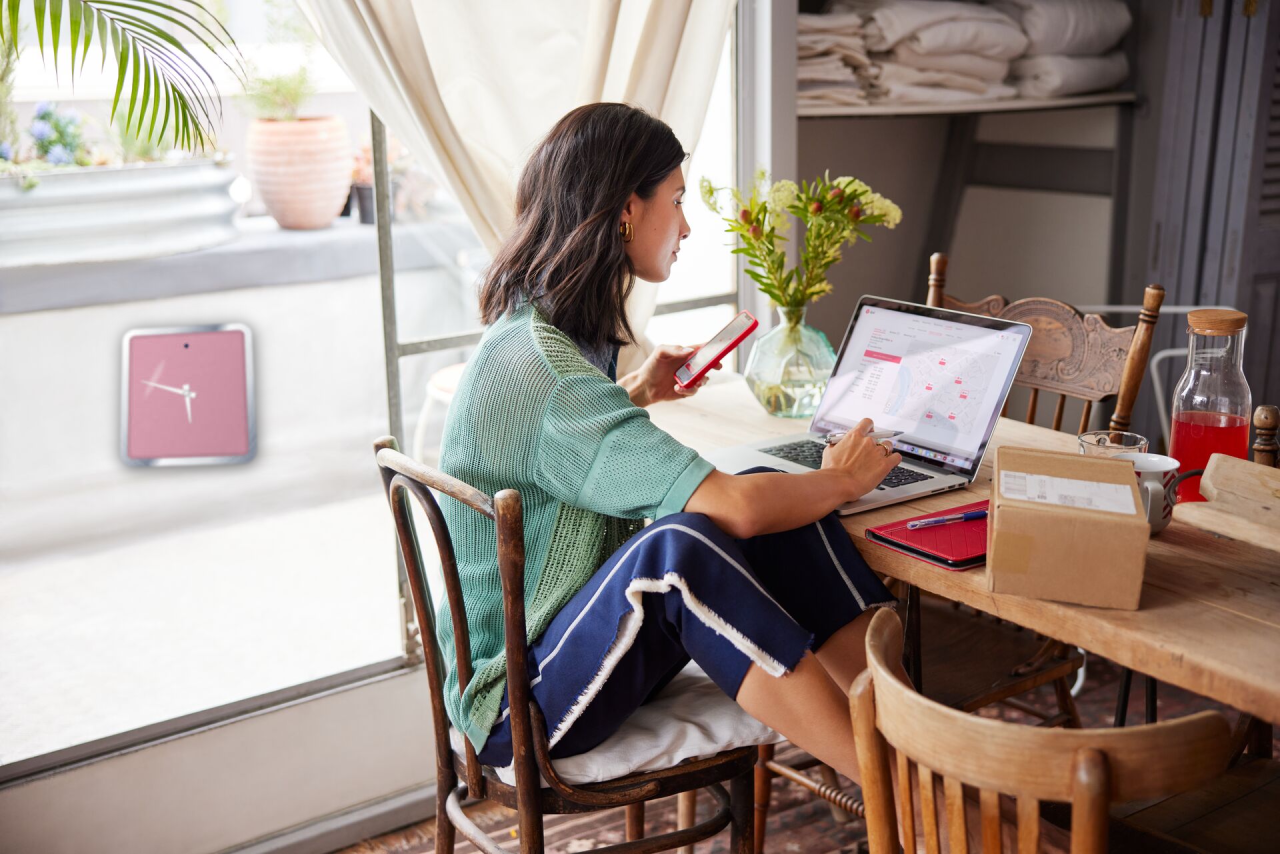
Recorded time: 5:48
